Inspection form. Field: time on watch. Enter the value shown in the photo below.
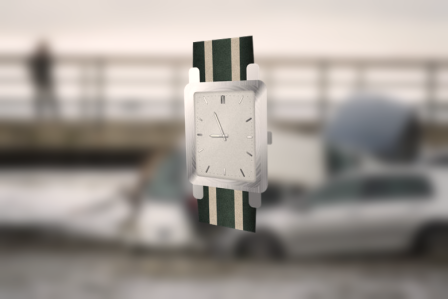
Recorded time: 8:56
